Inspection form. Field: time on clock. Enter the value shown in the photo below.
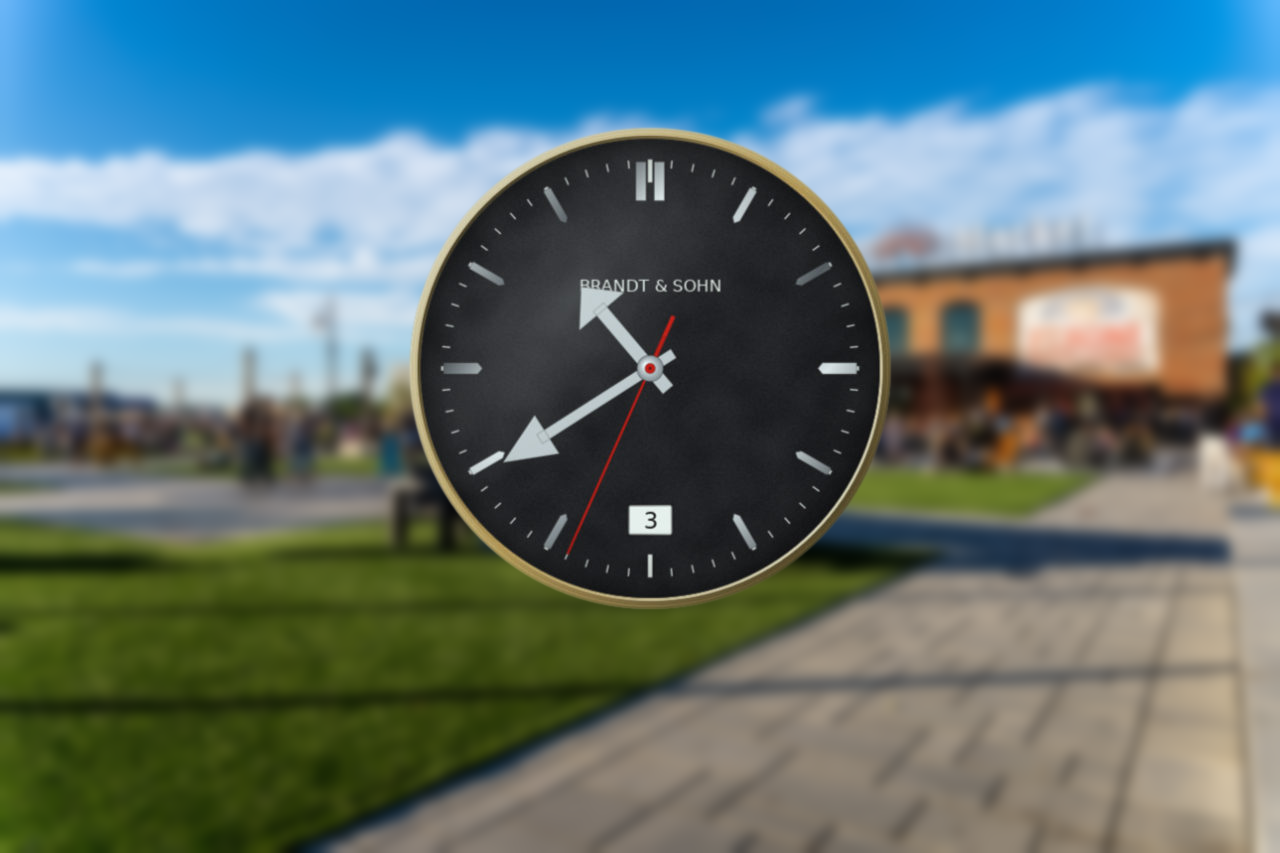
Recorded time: 10:39:34
